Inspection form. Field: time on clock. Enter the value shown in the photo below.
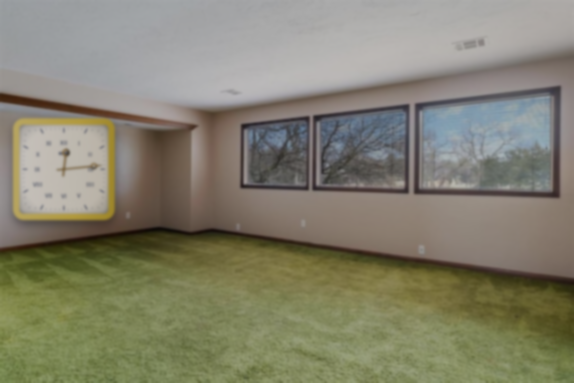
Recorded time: 12:14
